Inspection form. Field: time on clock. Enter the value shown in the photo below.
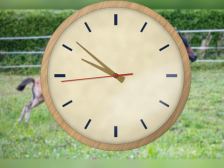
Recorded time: 9:51:44
